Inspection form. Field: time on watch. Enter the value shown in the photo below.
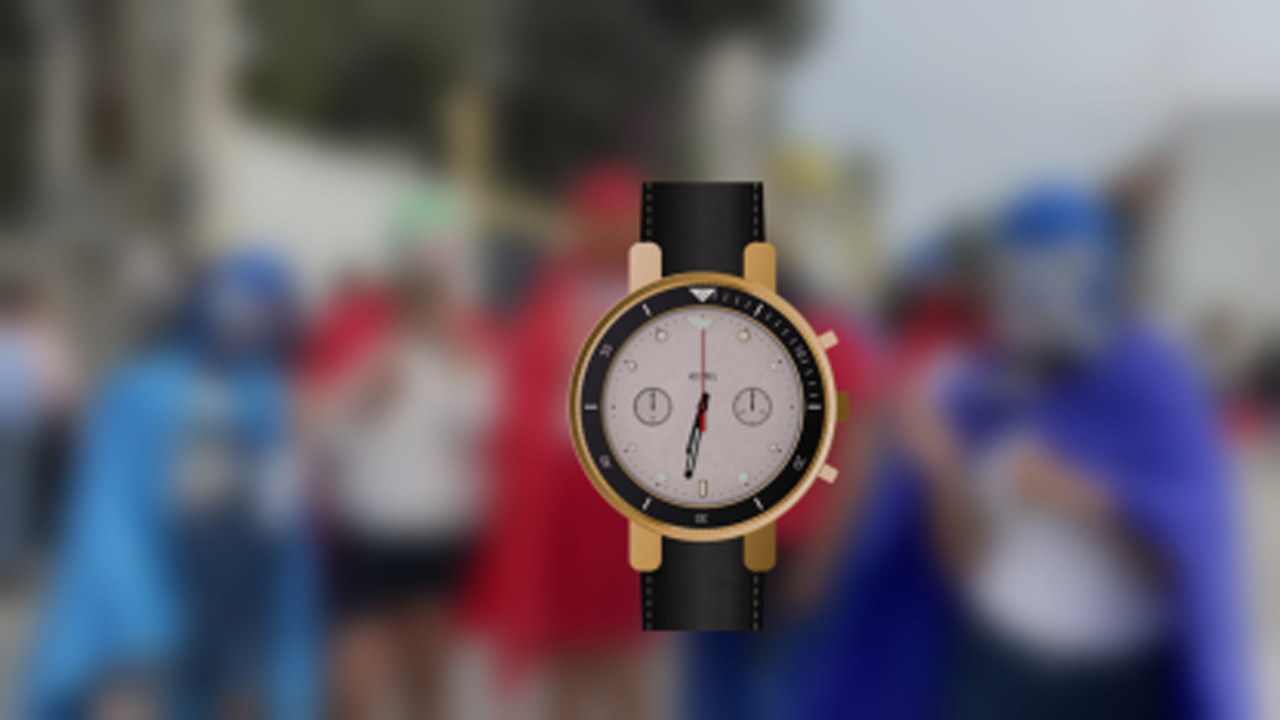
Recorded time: 6:32
